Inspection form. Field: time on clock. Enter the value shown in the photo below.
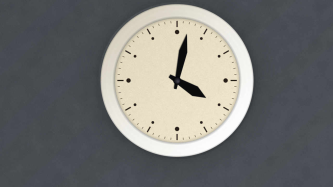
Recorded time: 4:02
